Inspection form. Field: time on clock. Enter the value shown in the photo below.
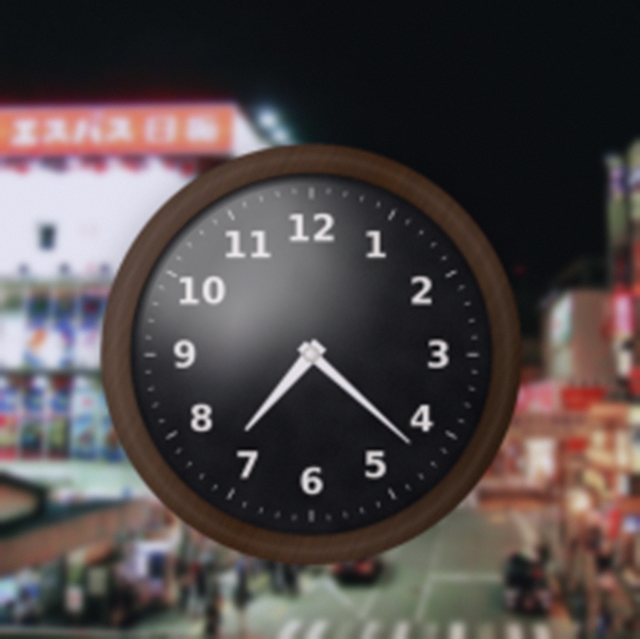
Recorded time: 7:22
